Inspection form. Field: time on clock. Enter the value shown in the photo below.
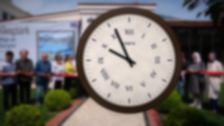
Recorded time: 9:56
